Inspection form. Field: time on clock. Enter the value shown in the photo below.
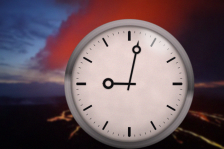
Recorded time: 9:02
